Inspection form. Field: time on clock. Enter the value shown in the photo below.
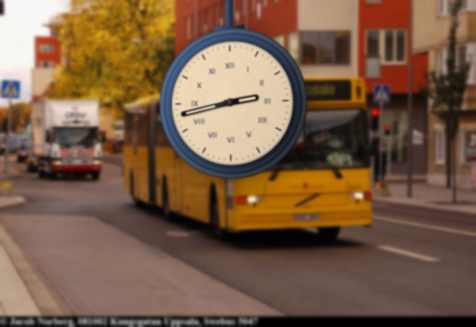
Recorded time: 2:43
